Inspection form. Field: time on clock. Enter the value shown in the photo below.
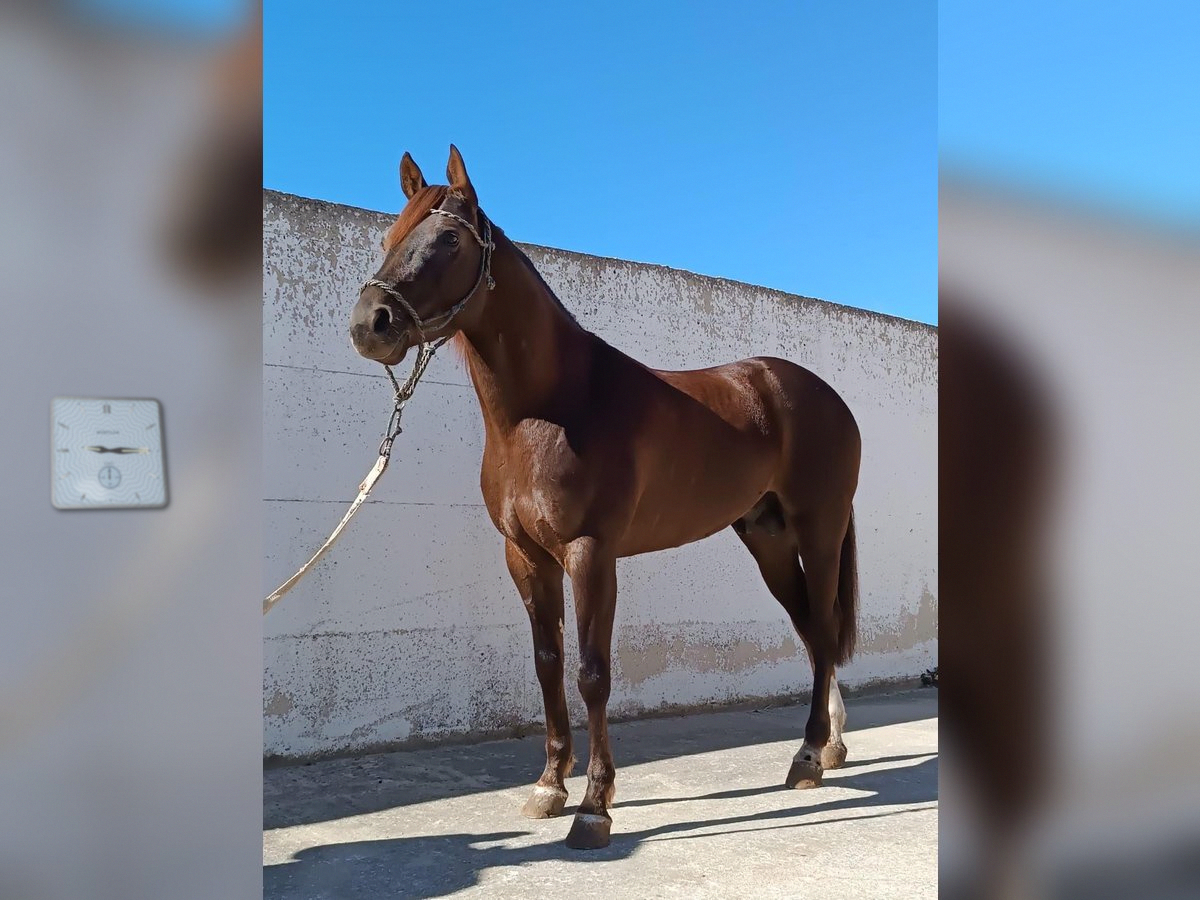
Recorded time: 9:15
